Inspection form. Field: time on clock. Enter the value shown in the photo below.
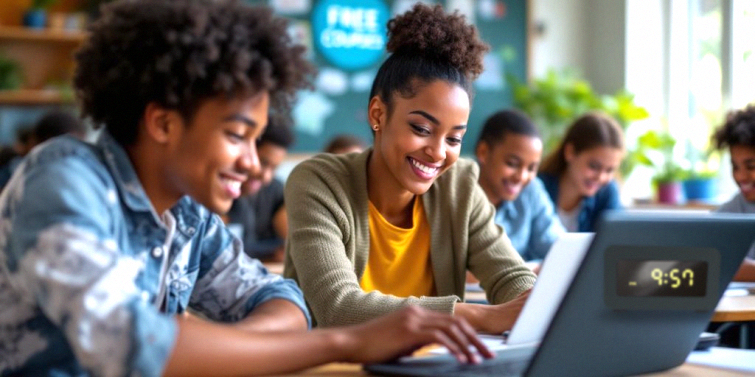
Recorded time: 9:57
